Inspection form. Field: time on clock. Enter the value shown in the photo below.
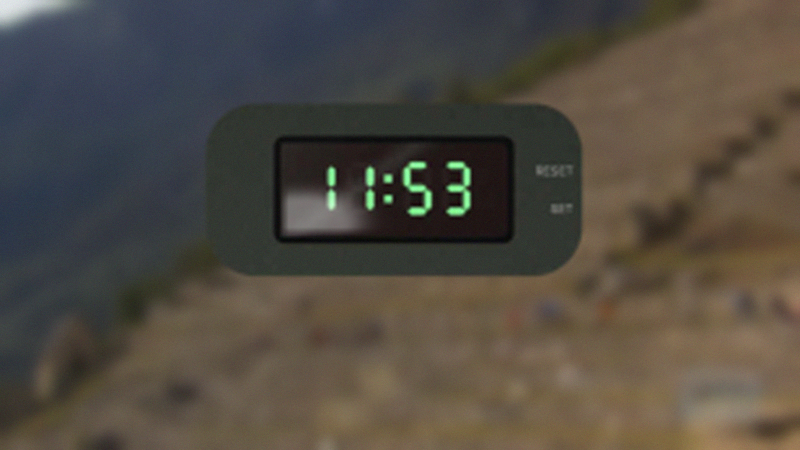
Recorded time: 11:53
